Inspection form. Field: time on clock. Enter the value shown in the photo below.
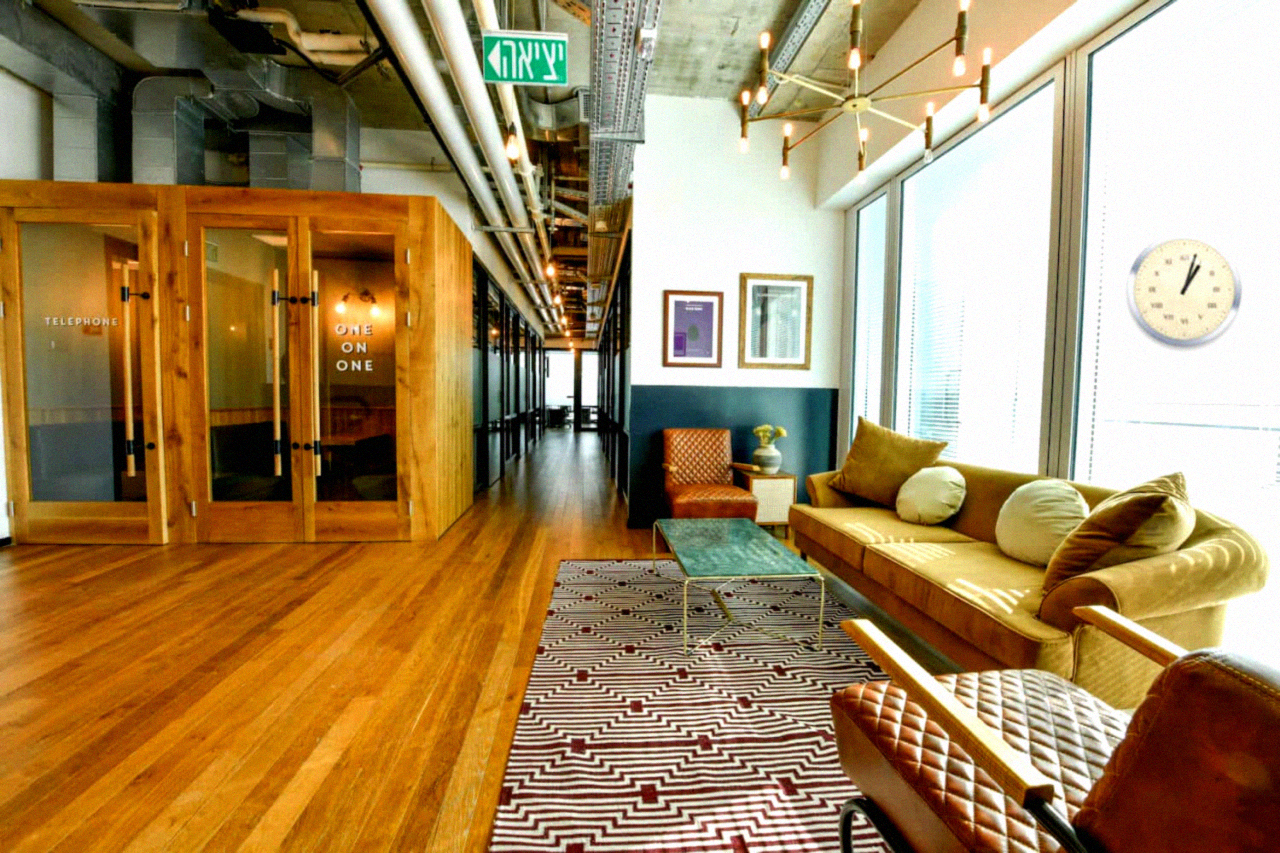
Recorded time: 1:03
